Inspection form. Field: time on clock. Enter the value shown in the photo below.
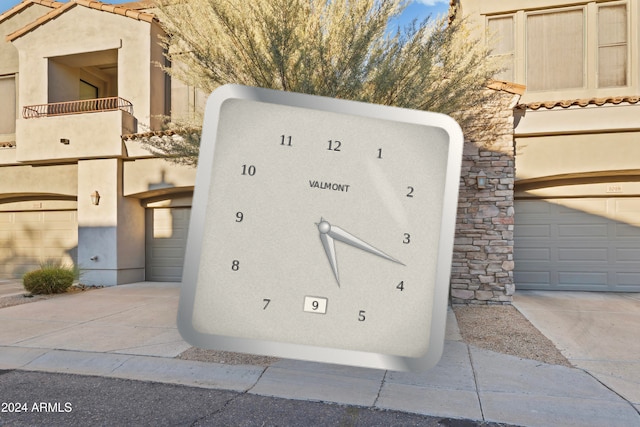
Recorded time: 5:18
